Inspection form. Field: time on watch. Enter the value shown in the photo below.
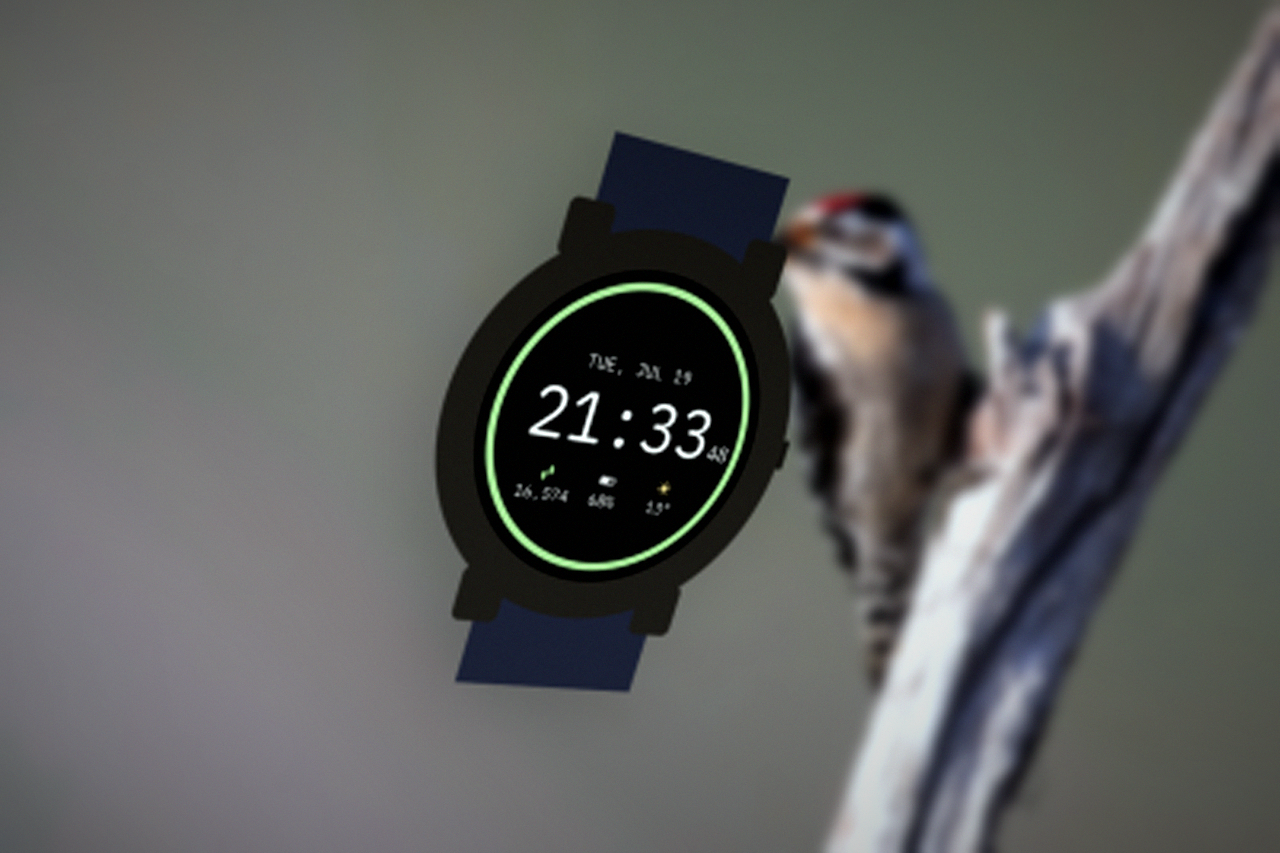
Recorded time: 21:33
